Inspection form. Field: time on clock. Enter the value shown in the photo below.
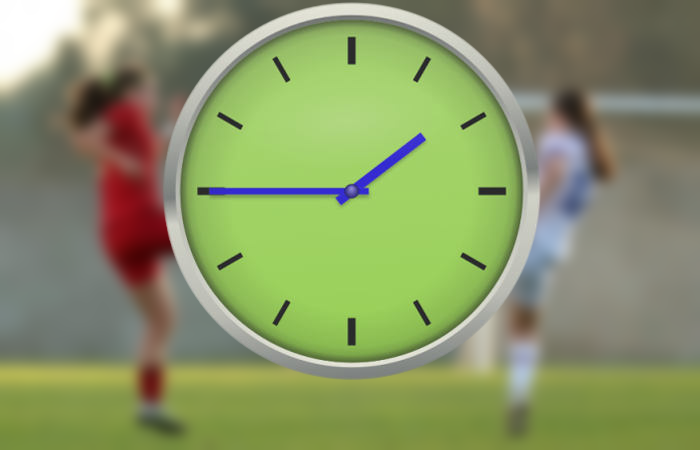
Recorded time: 1:45
